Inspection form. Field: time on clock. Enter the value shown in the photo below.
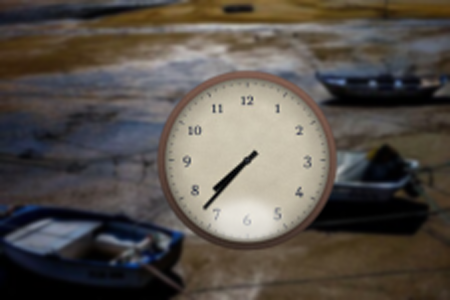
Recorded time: 7:37
